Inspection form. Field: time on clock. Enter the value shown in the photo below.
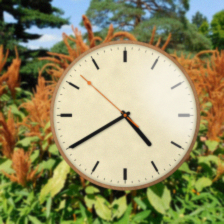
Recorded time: 4:39:52
